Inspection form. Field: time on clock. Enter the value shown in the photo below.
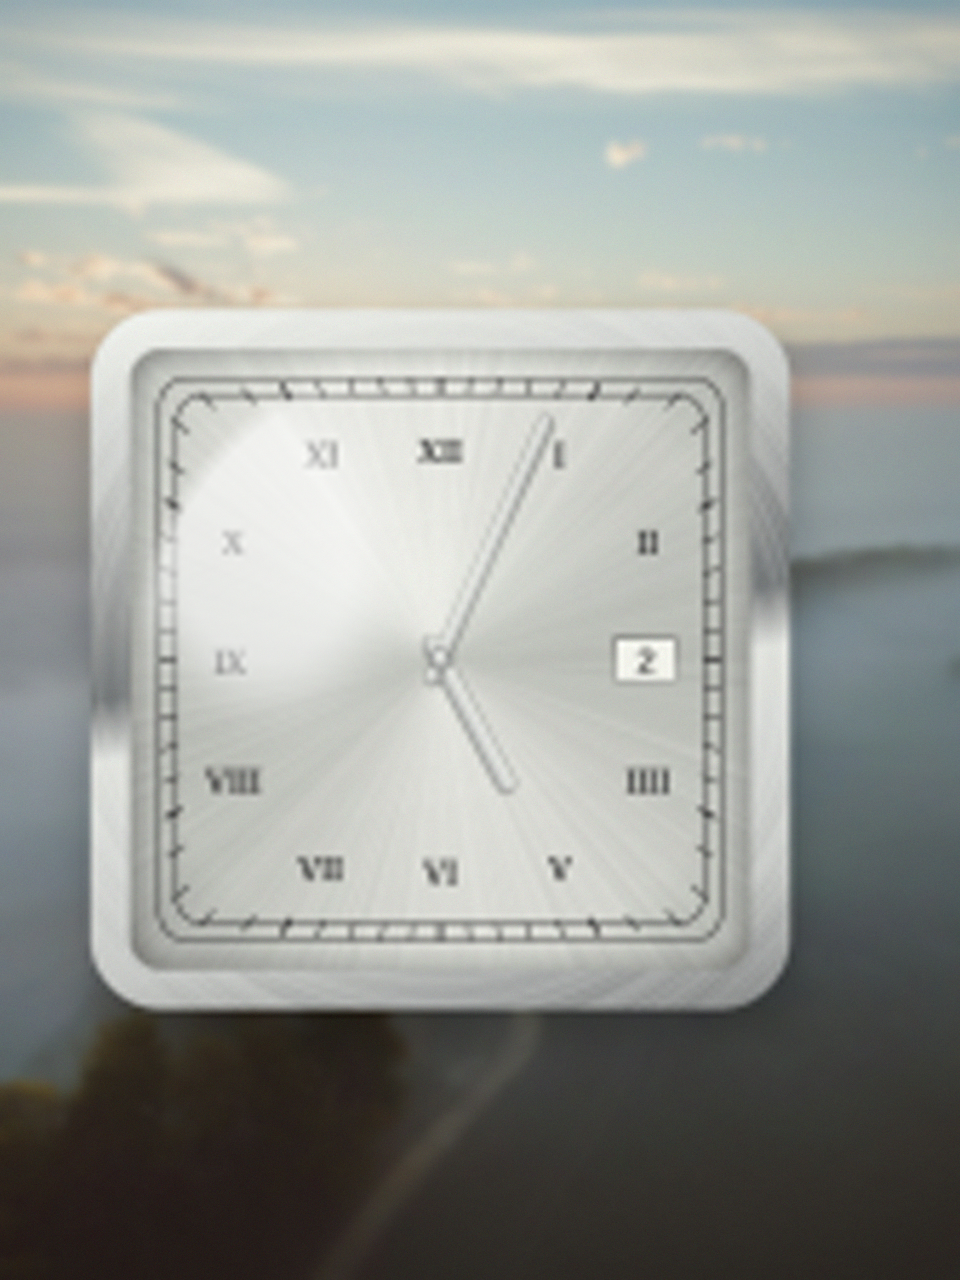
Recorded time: 5:04
